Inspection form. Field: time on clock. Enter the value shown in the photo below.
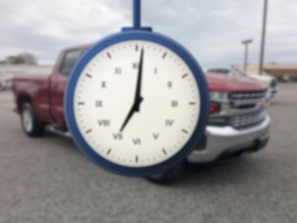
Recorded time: 7:01
